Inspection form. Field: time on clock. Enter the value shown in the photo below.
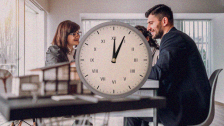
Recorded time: 12:04
